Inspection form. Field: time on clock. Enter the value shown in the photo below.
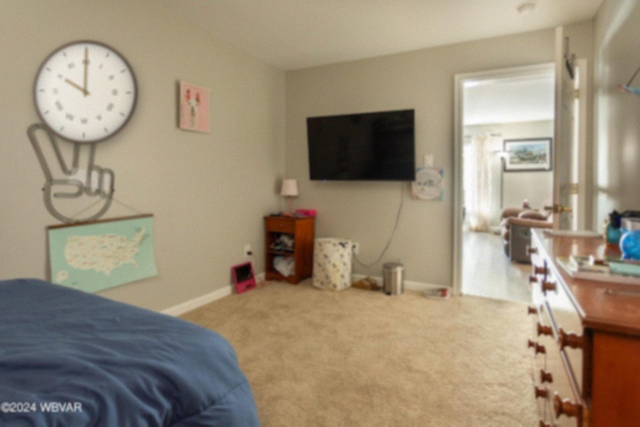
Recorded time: 10:00
